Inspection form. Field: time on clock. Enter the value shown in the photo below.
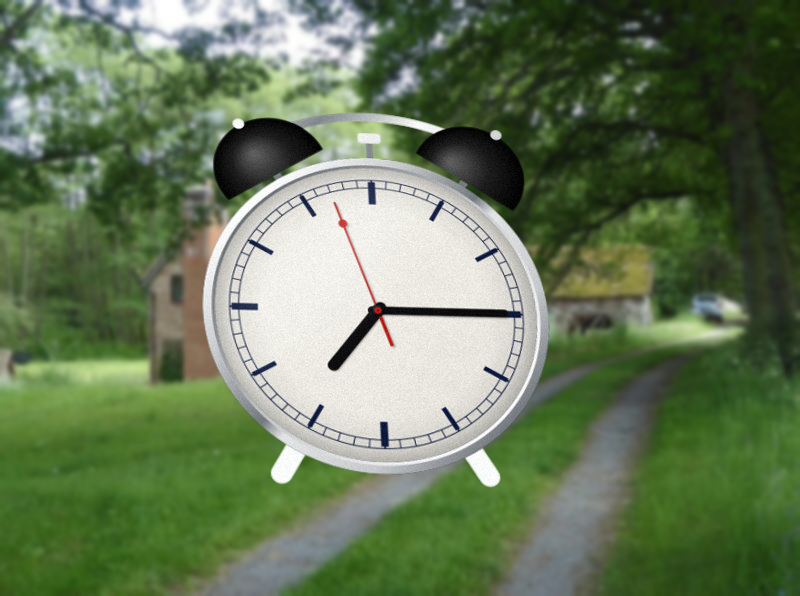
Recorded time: 7:14:57
